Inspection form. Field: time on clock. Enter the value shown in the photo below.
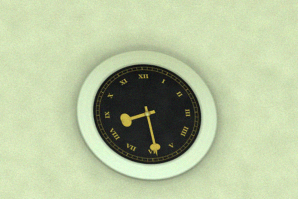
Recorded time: 8:29
